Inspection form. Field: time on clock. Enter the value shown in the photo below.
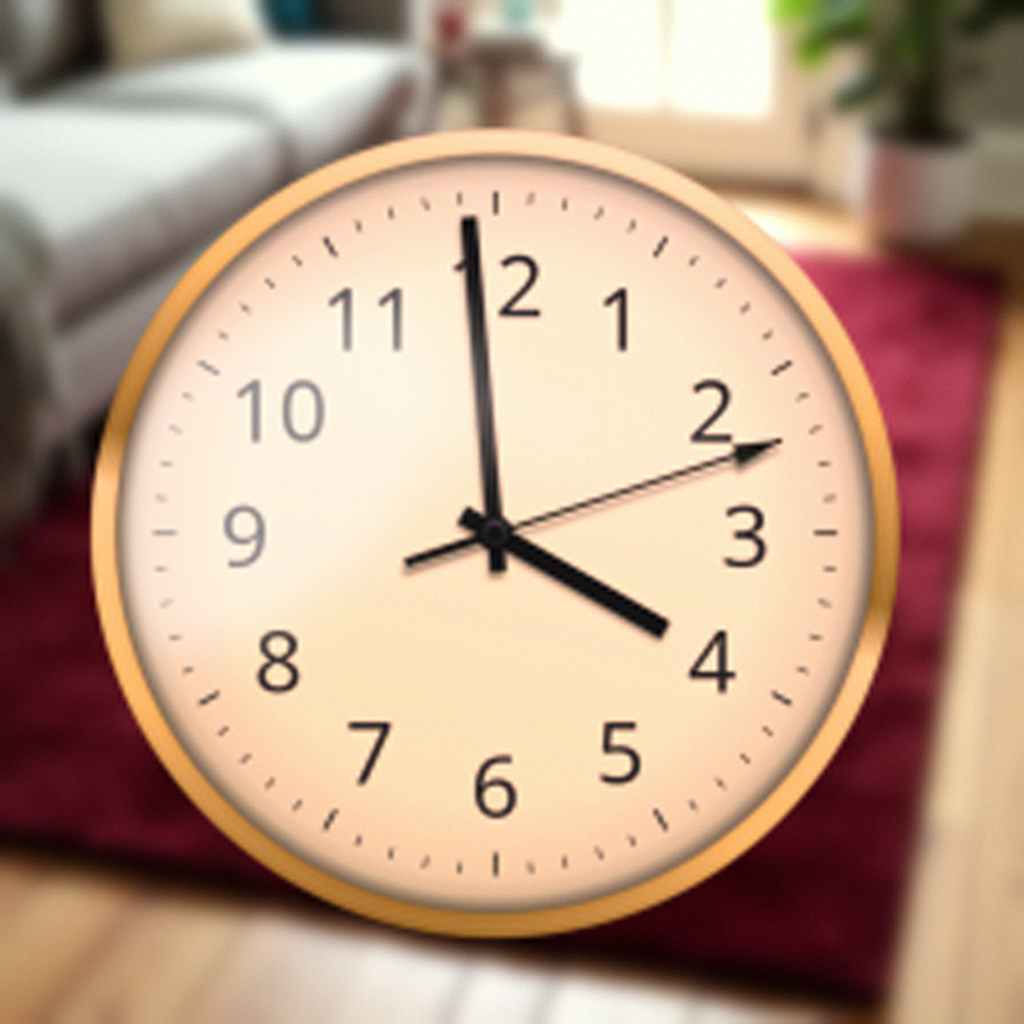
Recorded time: 3:59:12
